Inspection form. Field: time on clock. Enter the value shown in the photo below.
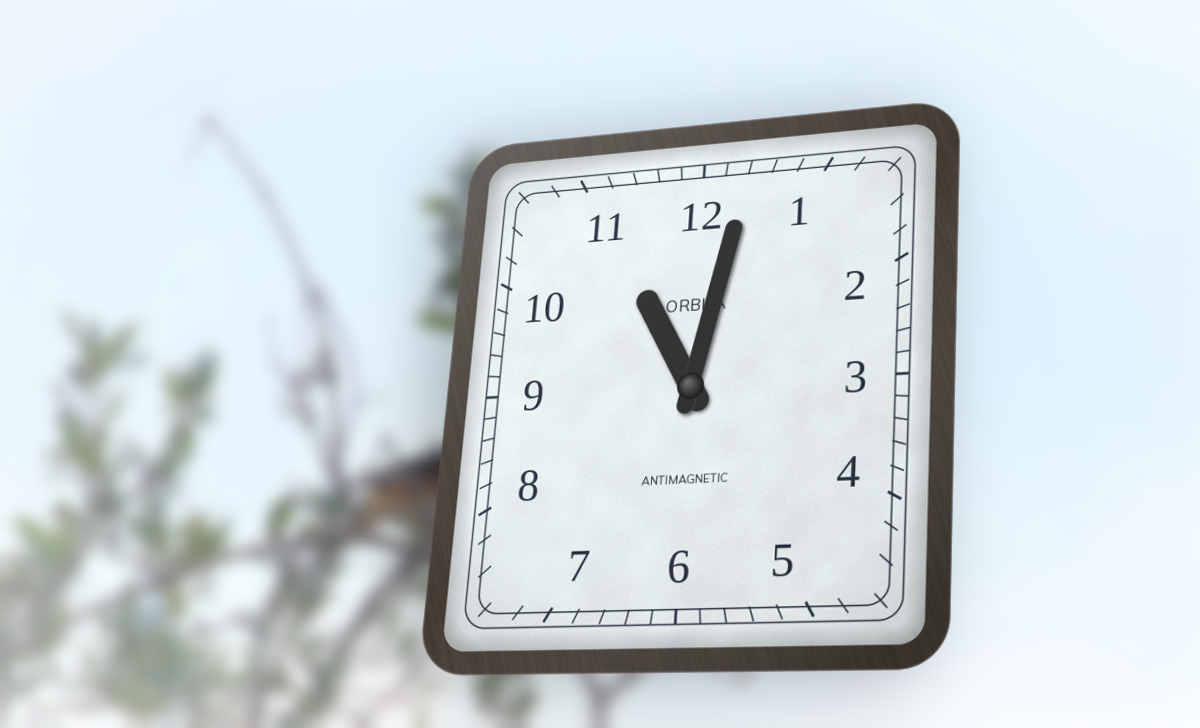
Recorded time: 11:02
